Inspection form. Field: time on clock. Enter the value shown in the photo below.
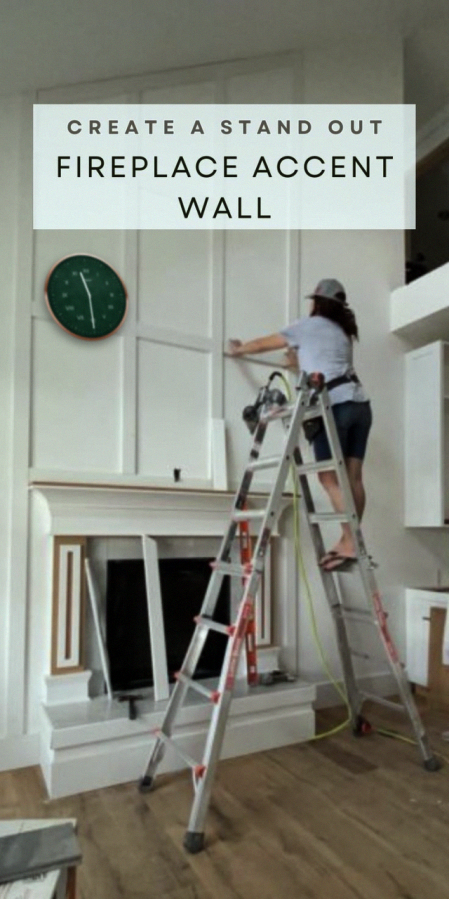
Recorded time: 11:30
